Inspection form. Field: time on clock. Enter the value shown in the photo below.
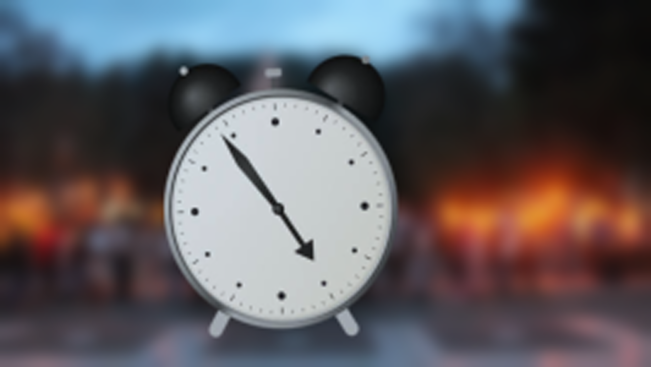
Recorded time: 4:54
